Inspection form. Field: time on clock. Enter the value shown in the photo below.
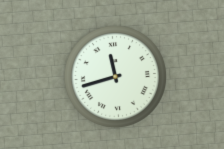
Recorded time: 11:43
